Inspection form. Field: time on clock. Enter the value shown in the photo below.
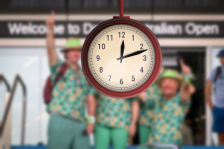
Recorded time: 12:12
